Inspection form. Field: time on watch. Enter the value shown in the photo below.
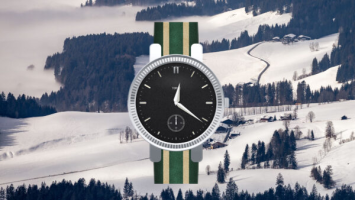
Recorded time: 12:21
